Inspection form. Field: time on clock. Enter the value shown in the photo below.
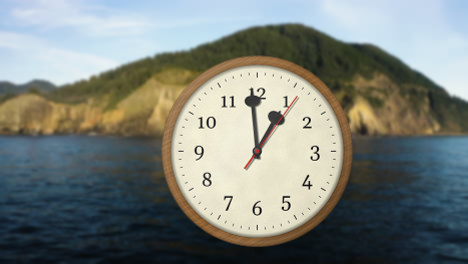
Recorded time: 12:59:06
